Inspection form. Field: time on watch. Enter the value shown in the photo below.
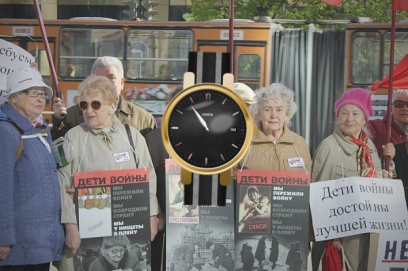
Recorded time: 10:54
